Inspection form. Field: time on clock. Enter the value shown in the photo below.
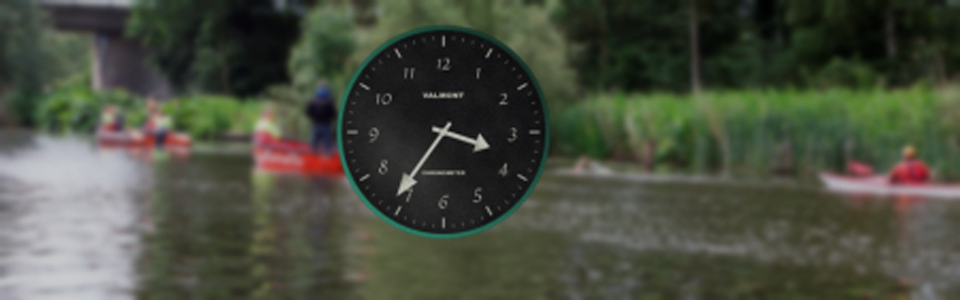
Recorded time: 3:36
